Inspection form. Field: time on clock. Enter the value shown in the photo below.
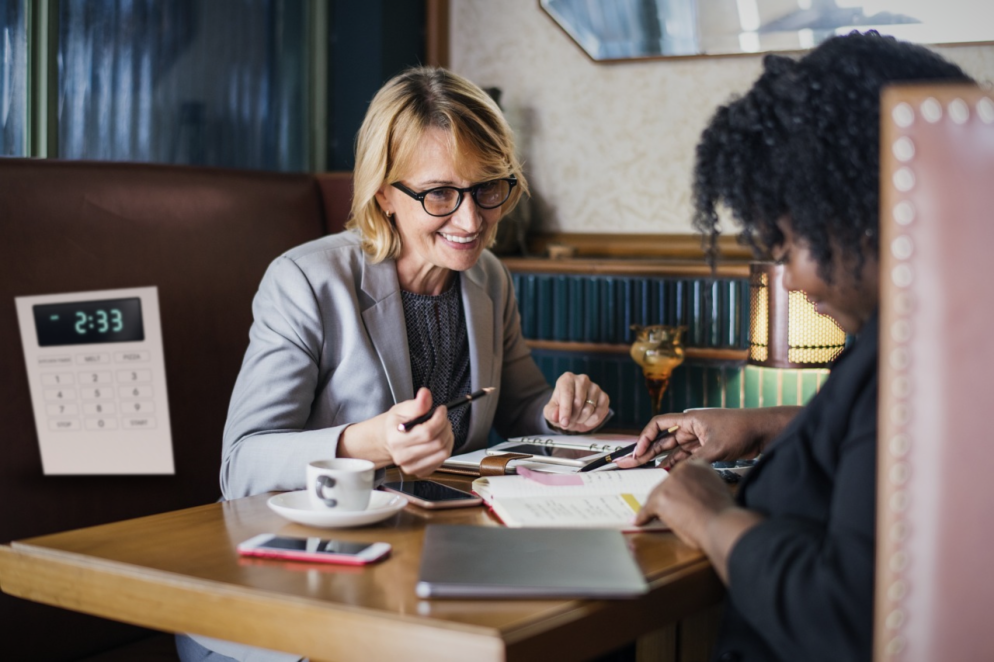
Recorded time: 2:33
